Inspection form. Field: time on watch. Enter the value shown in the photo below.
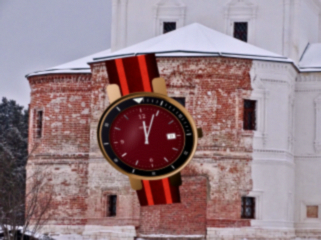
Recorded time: 12:04
